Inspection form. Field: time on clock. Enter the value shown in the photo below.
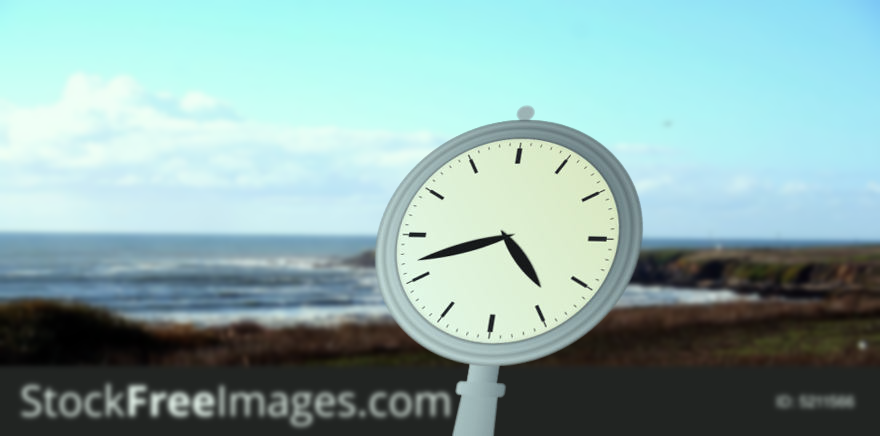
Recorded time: 4:42
